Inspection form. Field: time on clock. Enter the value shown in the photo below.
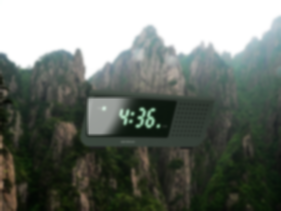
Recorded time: 4:36
